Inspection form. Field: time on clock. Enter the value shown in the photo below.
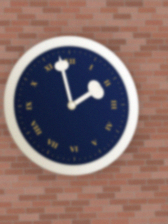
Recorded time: 1:58
